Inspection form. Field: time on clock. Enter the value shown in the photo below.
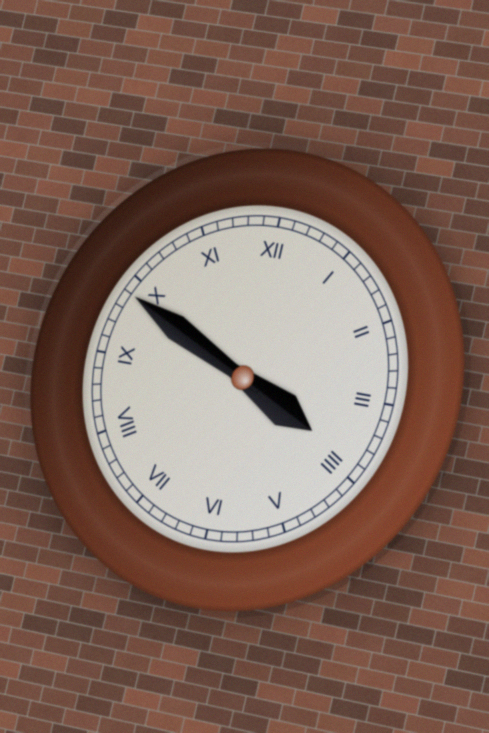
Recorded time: 3:49
